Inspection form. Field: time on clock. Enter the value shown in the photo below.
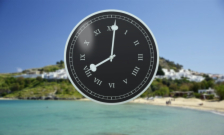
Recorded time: 8:01
